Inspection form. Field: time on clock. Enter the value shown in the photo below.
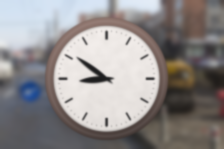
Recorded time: 8:51
